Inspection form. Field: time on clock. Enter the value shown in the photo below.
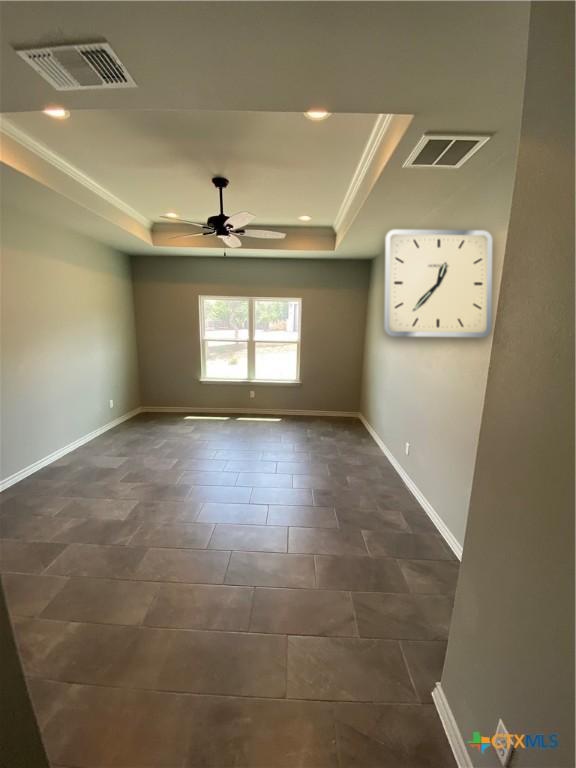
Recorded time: 12:37
